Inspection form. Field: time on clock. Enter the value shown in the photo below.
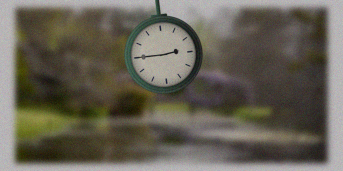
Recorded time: 2:45
